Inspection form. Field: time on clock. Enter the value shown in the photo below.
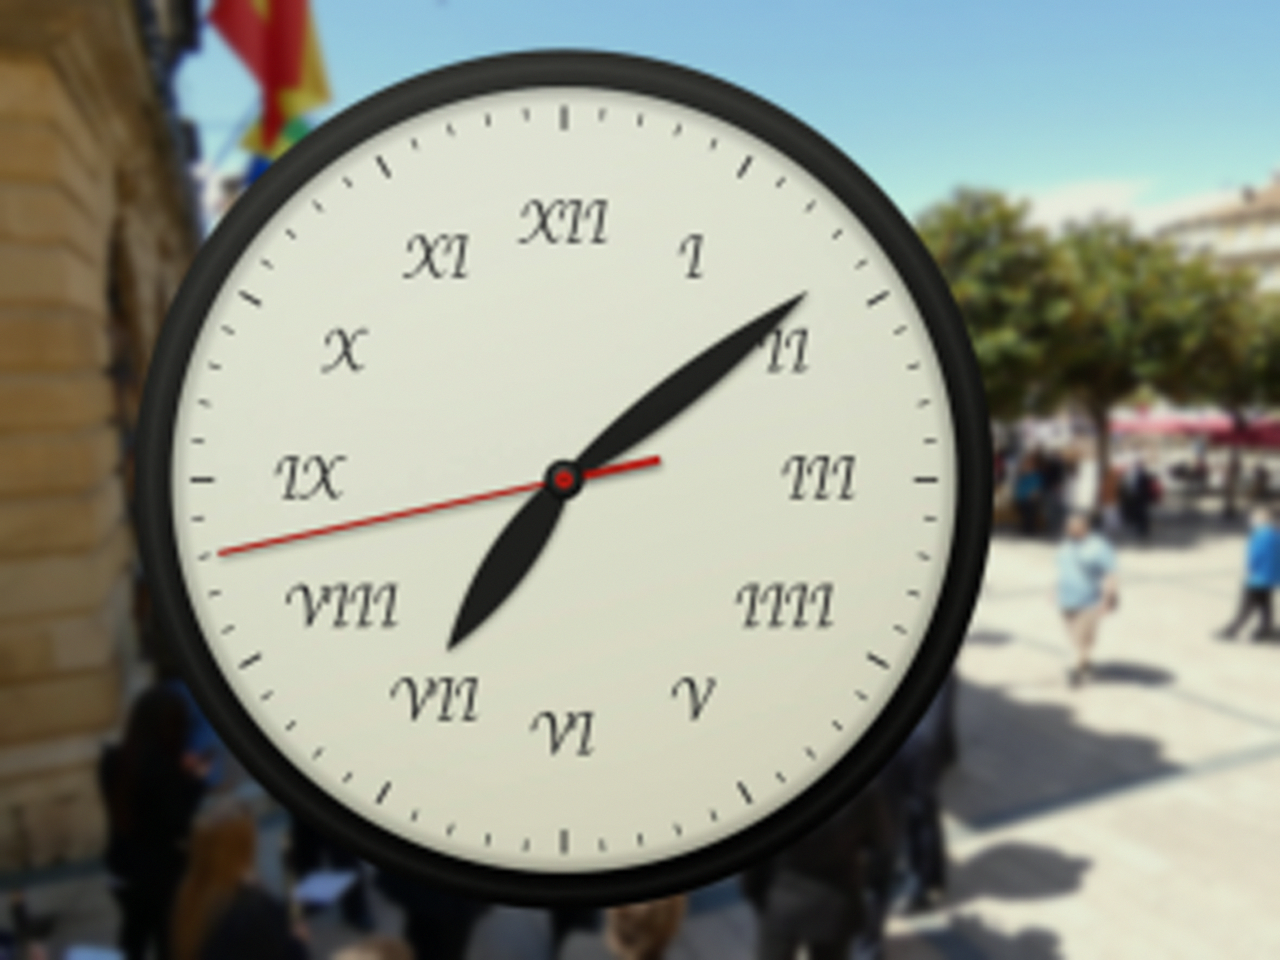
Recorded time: 7:08:43
